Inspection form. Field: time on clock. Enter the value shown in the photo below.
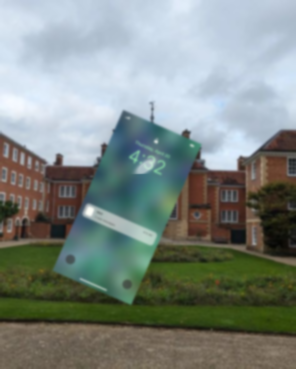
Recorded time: 4:32
